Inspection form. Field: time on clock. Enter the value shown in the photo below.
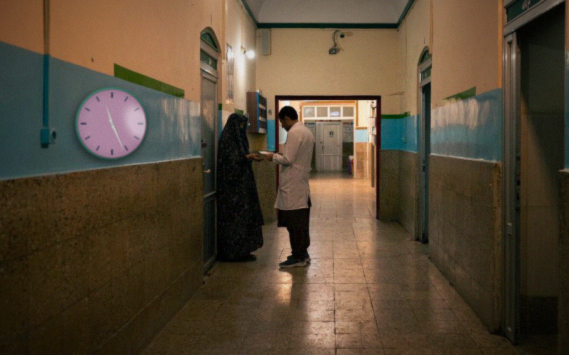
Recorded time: 11:26
